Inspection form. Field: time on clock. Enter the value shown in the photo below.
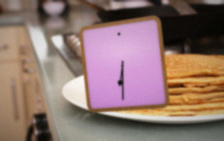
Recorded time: 6:31
